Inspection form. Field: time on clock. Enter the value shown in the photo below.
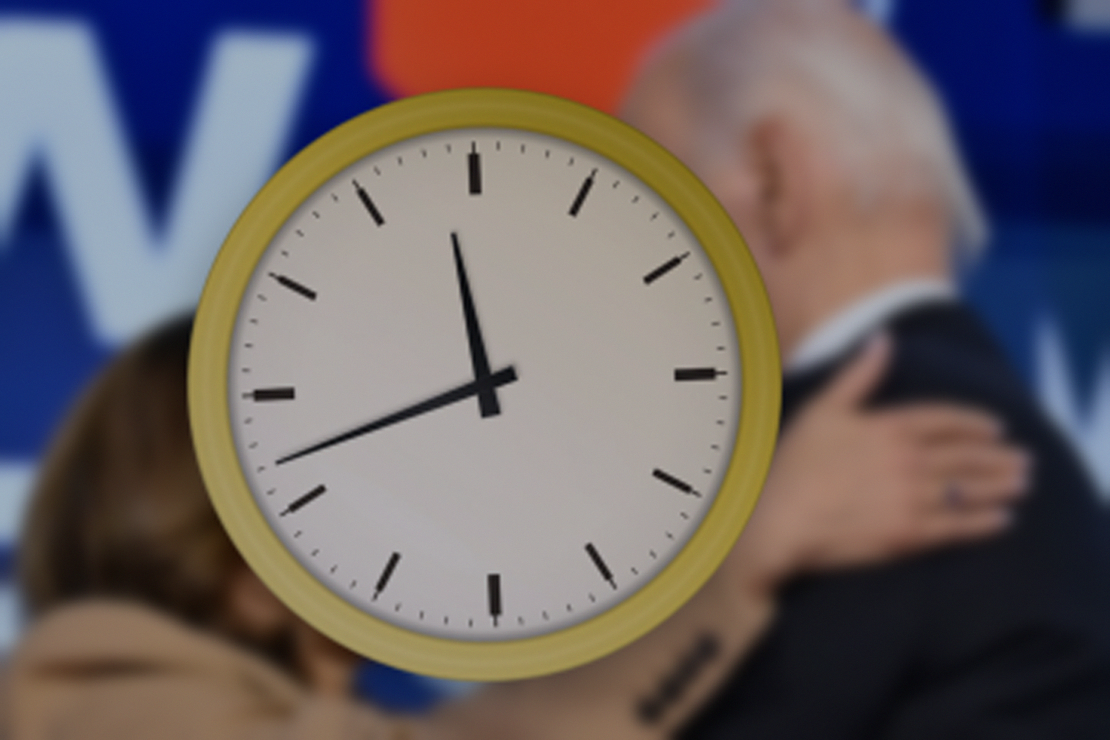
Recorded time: 11:42
